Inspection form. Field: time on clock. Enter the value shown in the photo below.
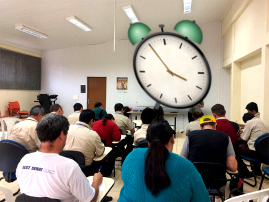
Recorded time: 3:55
